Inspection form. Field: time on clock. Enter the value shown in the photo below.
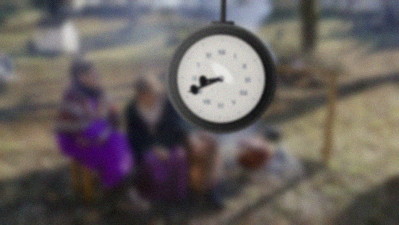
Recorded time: 8:41
